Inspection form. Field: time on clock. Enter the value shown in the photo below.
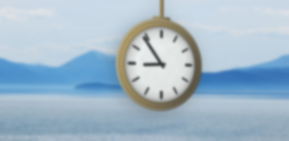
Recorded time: 8:54
